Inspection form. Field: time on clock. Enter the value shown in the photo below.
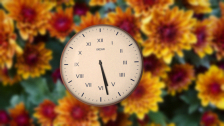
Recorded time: 5:28
